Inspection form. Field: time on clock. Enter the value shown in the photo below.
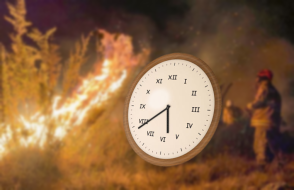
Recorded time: 5:39
